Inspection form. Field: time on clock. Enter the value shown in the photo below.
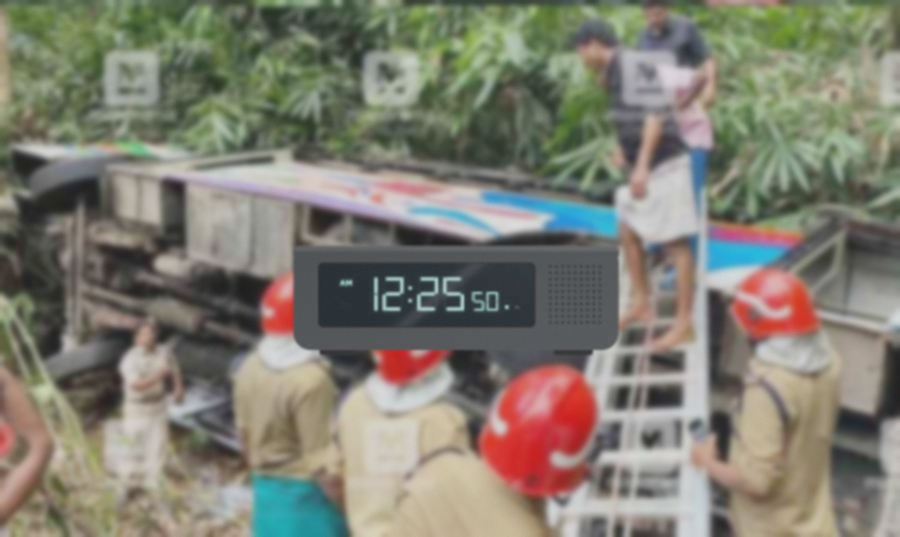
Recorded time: 12:25:50
